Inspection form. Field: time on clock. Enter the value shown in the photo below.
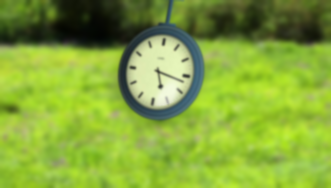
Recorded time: 5:17
